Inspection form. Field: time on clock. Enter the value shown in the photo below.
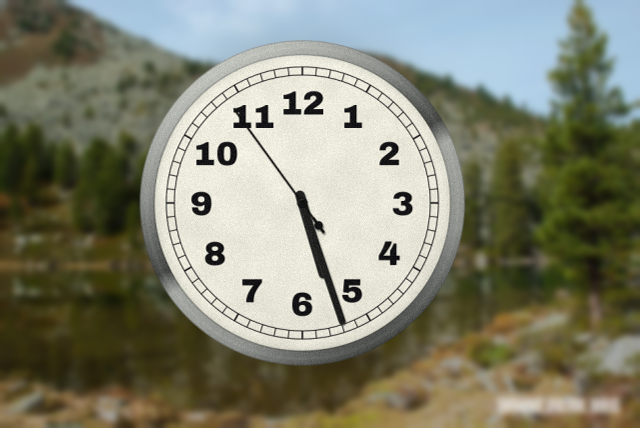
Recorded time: 5:26:54
